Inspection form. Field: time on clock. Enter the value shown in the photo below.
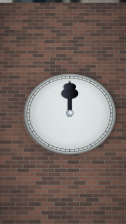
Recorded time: 12:00
